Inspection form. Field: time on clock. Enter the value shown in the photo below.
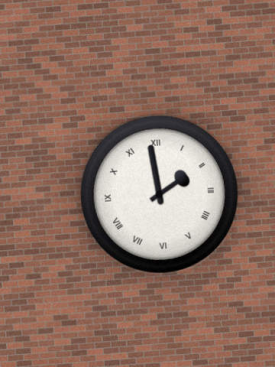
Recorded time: 1:59
